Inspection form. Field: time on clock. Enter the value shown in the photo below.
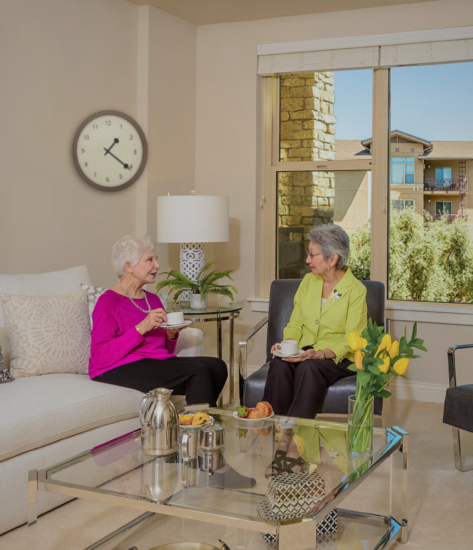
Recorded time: 1:21
